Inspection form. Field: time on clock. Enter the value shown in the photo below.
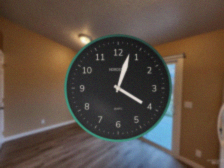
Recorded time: 4:03
